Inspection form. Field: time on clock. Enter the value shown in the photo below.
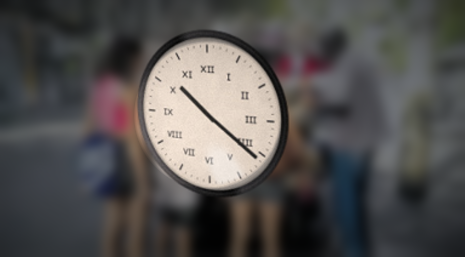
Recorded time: 10:21
